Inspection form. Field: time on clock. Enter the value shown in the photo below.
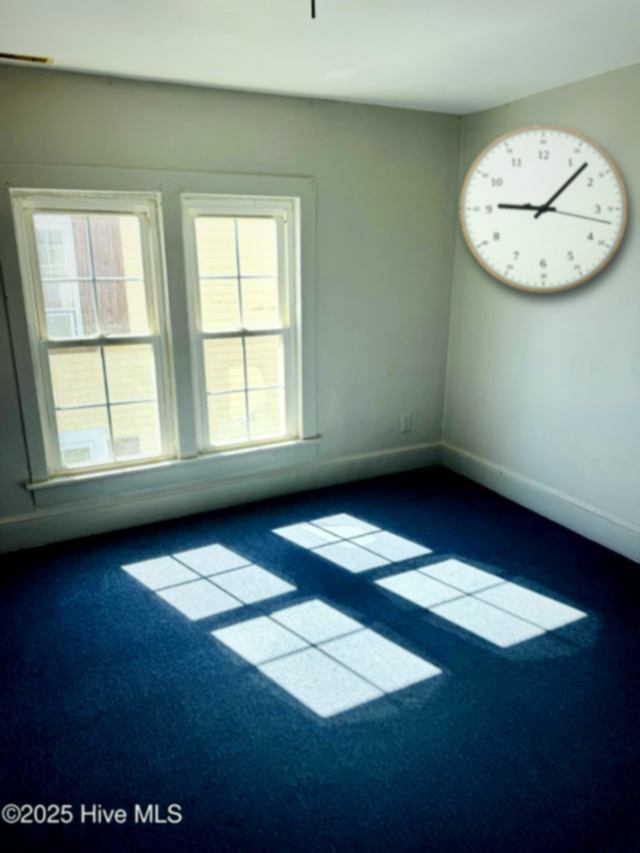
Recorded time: 9:07:17
